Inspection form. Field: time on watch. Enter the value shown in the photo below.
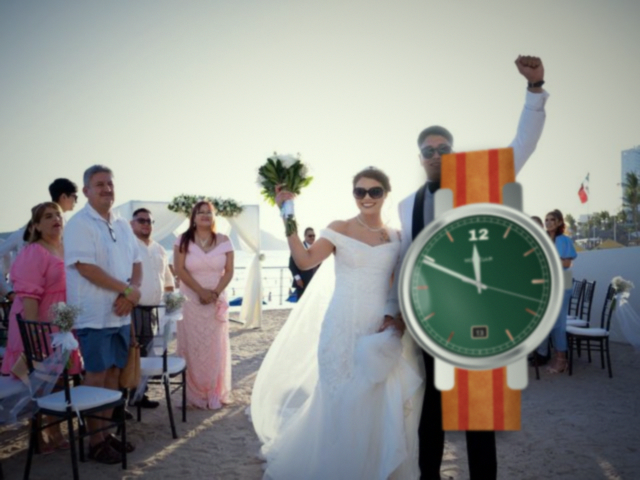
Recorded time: 11:49:18
